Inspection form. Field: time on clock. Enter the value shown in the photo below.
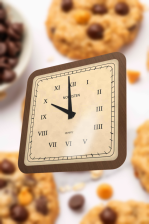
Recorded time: 9:59
